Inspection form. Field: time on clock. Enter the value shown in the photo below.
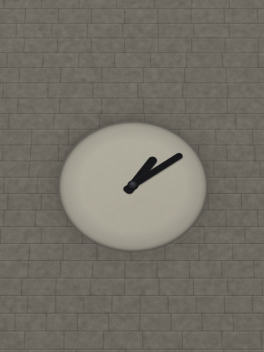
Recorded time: 1:09
